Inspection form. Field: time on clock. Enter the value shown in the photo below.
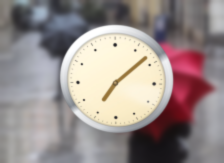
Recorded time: 7:08
